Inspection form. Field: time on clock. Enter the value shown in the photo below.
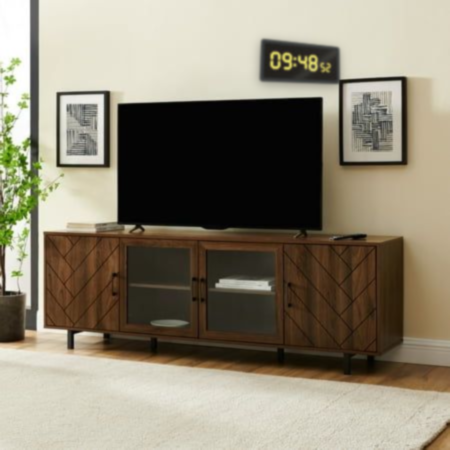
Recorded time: 9:48
